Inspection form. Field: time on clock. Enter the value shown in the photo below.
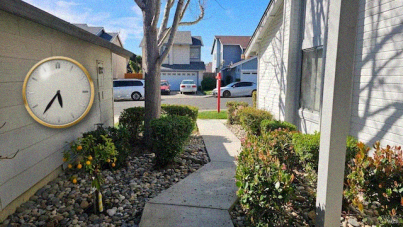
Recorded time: 5:36
